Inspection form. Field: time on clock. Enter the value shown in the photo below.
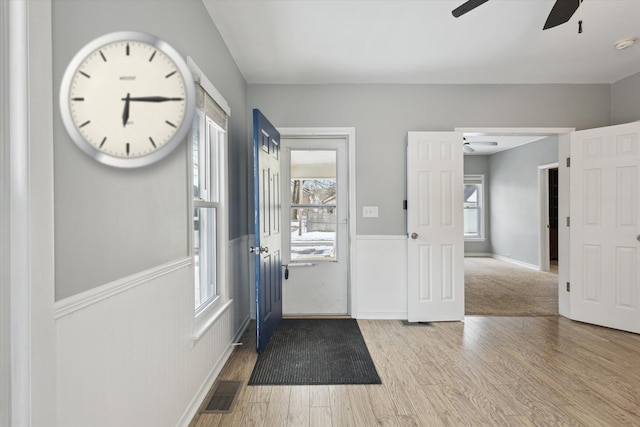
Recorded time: 6:15
